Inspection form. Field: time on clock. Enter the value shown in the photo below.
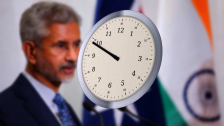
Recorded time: 9:49
